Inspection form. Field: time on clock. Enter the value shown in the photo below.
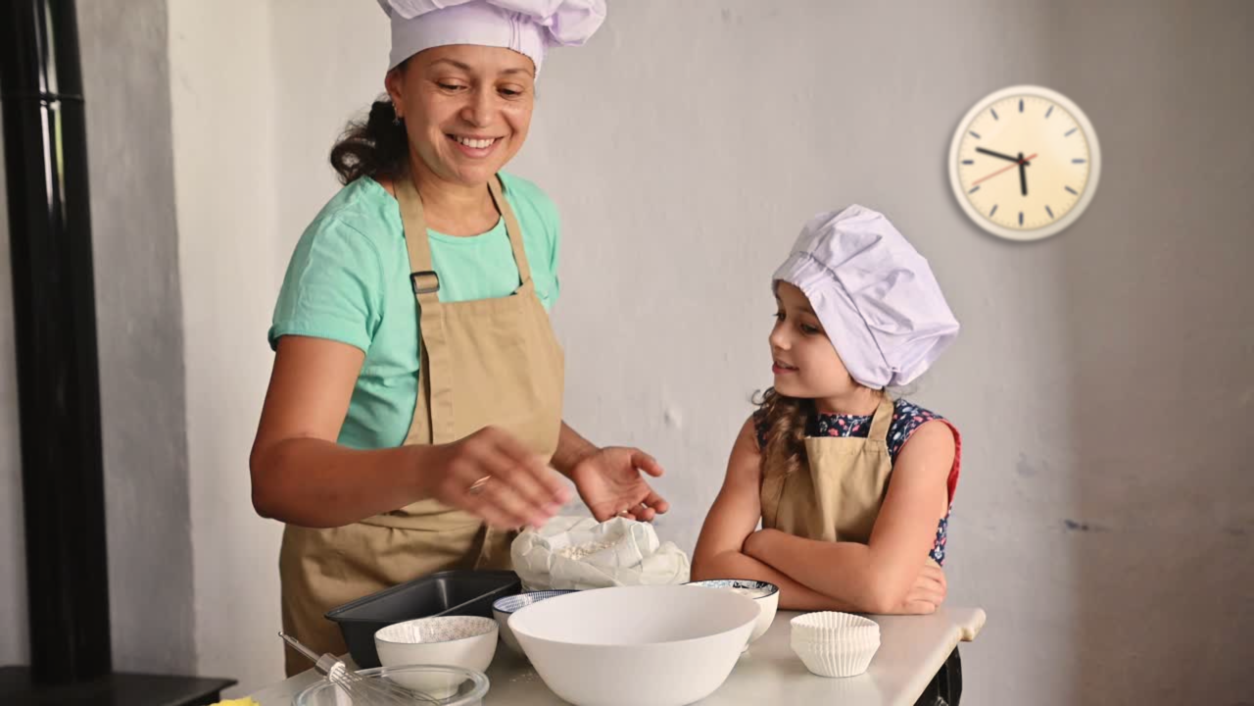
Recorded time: 5:47:41
